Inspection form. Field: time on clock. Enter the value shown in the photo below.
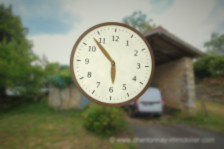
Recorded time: 5:53
